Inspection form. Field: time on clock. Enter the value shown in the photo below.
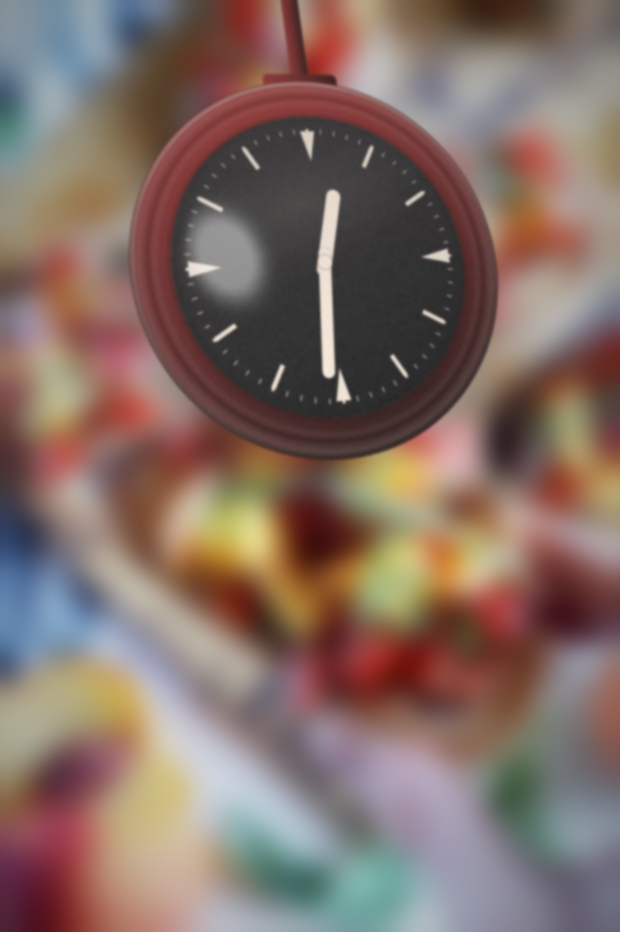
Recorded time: 12:31
